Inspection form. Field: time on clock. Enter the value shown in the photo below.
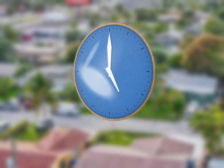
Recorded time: 5:00
